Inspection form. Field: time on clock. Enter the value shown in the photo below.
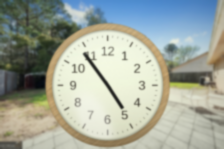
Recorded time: 4:54
